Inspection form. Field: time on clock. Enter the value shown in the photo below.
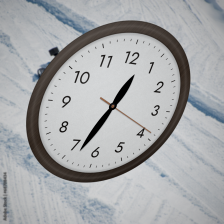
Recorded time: 12:33:19
